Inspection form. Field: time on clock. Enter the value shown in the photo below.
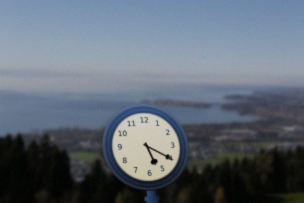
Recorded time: 5:20
